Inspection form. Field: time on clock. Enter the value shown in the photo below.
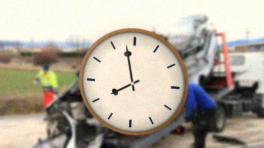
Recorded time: 7:58
